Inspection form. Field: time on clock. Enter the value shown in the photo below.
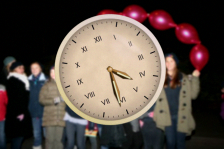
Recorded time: 4:31
